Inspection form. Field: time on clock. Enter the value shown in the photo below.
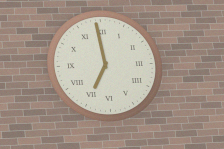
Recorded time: 6:59
